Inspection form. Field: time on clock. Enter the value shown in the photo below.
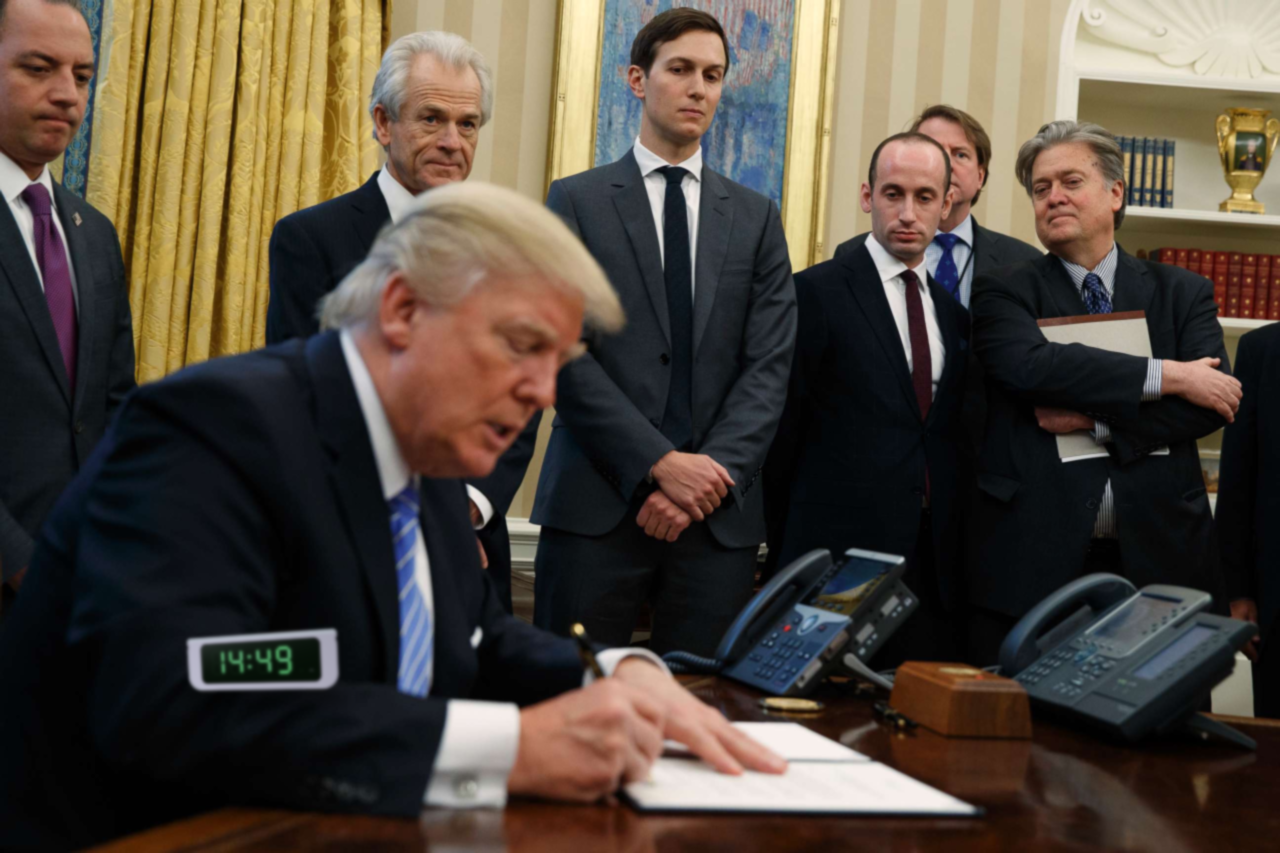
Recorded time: 14:49
